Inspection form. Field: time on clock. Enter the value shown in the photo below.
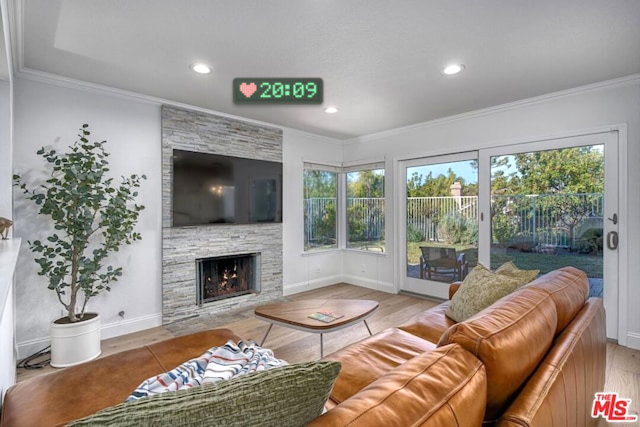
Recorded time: 20:09
